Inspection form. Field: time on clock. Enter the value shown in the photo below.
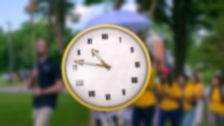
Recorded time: 10:47
